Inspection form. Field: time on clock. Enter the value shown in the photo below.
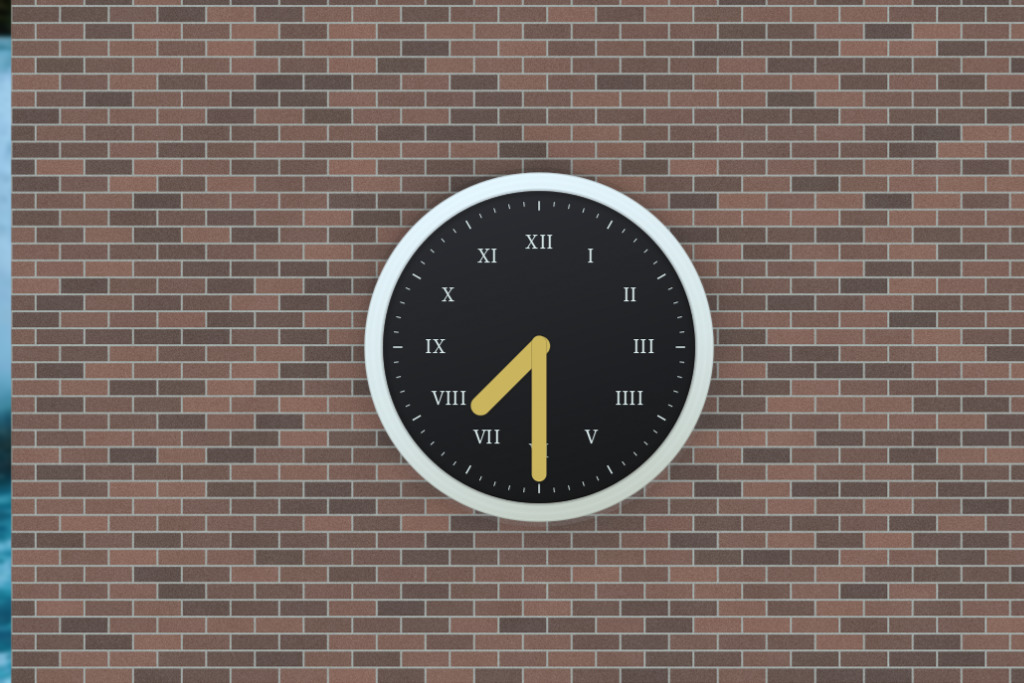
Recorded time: 7:30
